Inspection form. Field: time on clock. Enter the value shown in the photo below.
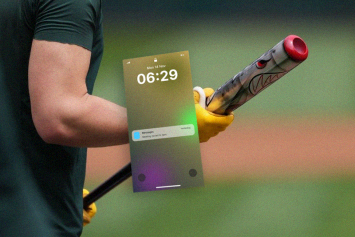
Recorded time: 6:29
